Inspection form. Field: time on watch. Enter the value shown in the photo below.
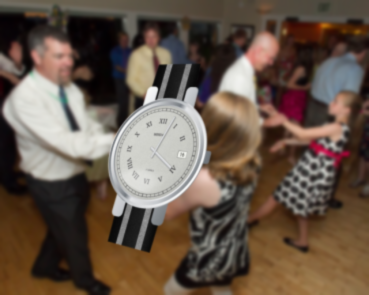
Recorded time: 4:03
